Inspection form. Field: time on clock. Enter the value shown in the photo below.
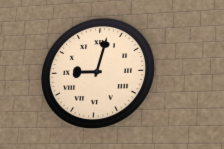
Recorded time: 9:02
